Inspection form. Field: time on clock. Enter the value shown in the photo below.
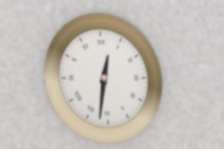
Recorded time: 12:32
